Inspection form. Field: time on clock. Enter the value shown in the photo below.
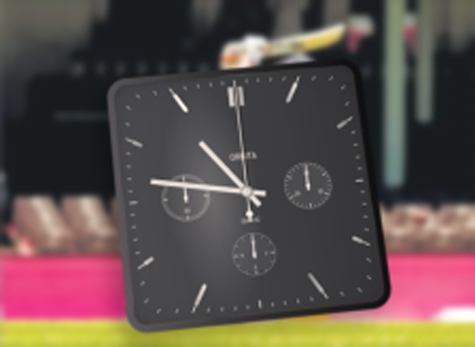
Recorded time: 10:47
